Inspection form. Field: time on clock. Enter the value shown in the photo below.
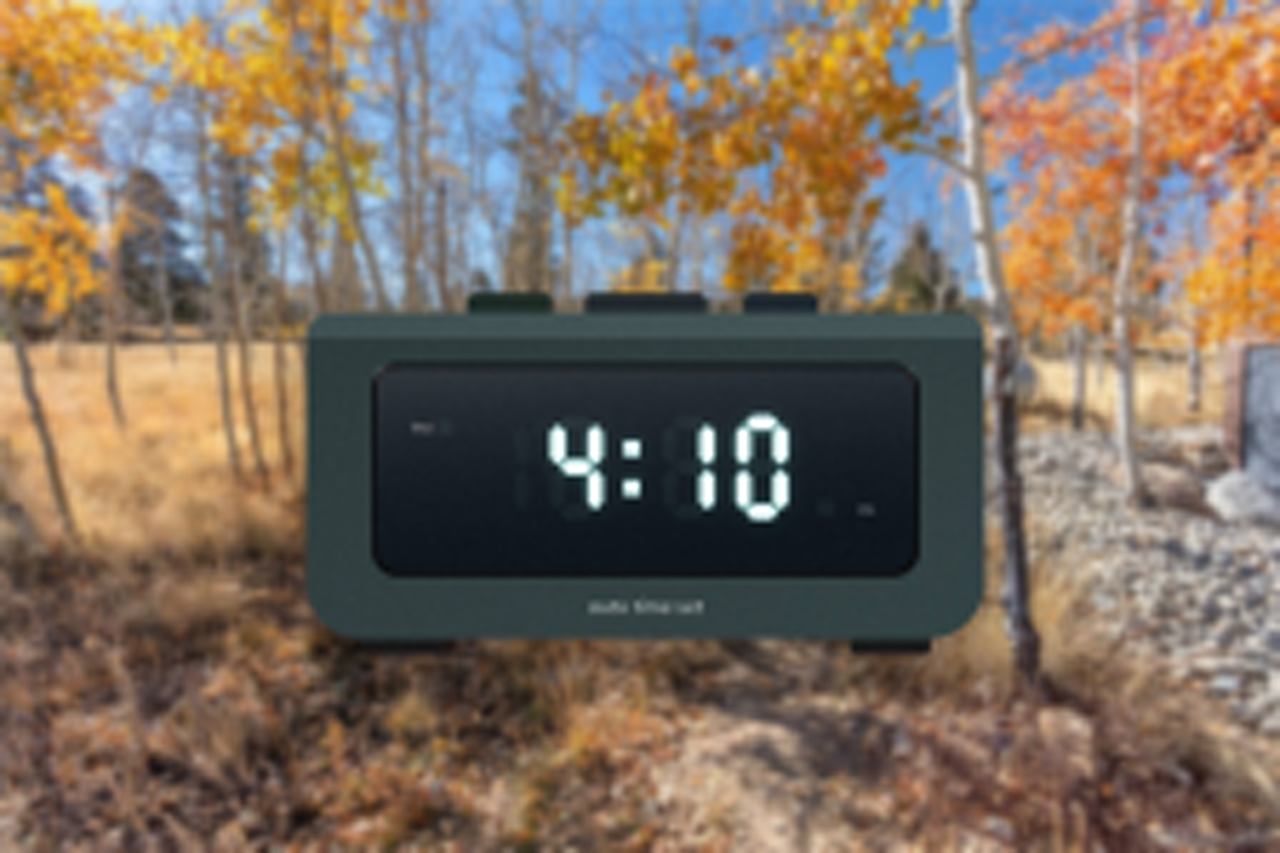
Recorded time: 4:10
